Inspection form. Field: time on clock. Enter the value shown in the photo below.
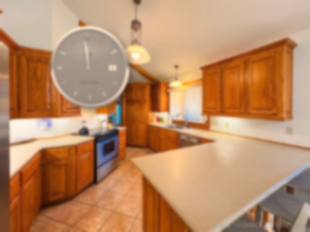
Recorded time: 11:59
